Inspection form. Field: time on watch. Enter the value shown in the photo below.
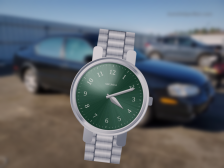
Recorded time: 4:11
